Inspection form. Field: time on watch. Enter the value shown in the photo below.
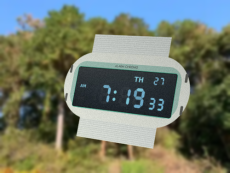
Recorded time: 7:19:33
